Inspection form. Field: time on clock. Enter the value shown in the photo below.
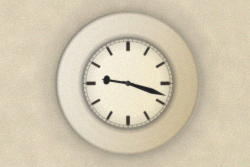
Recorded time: 9:18
